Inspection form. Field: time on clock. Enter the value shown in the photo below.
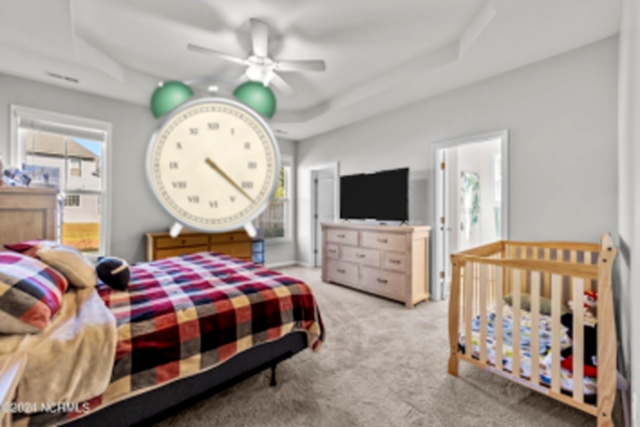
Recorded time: 4:22
